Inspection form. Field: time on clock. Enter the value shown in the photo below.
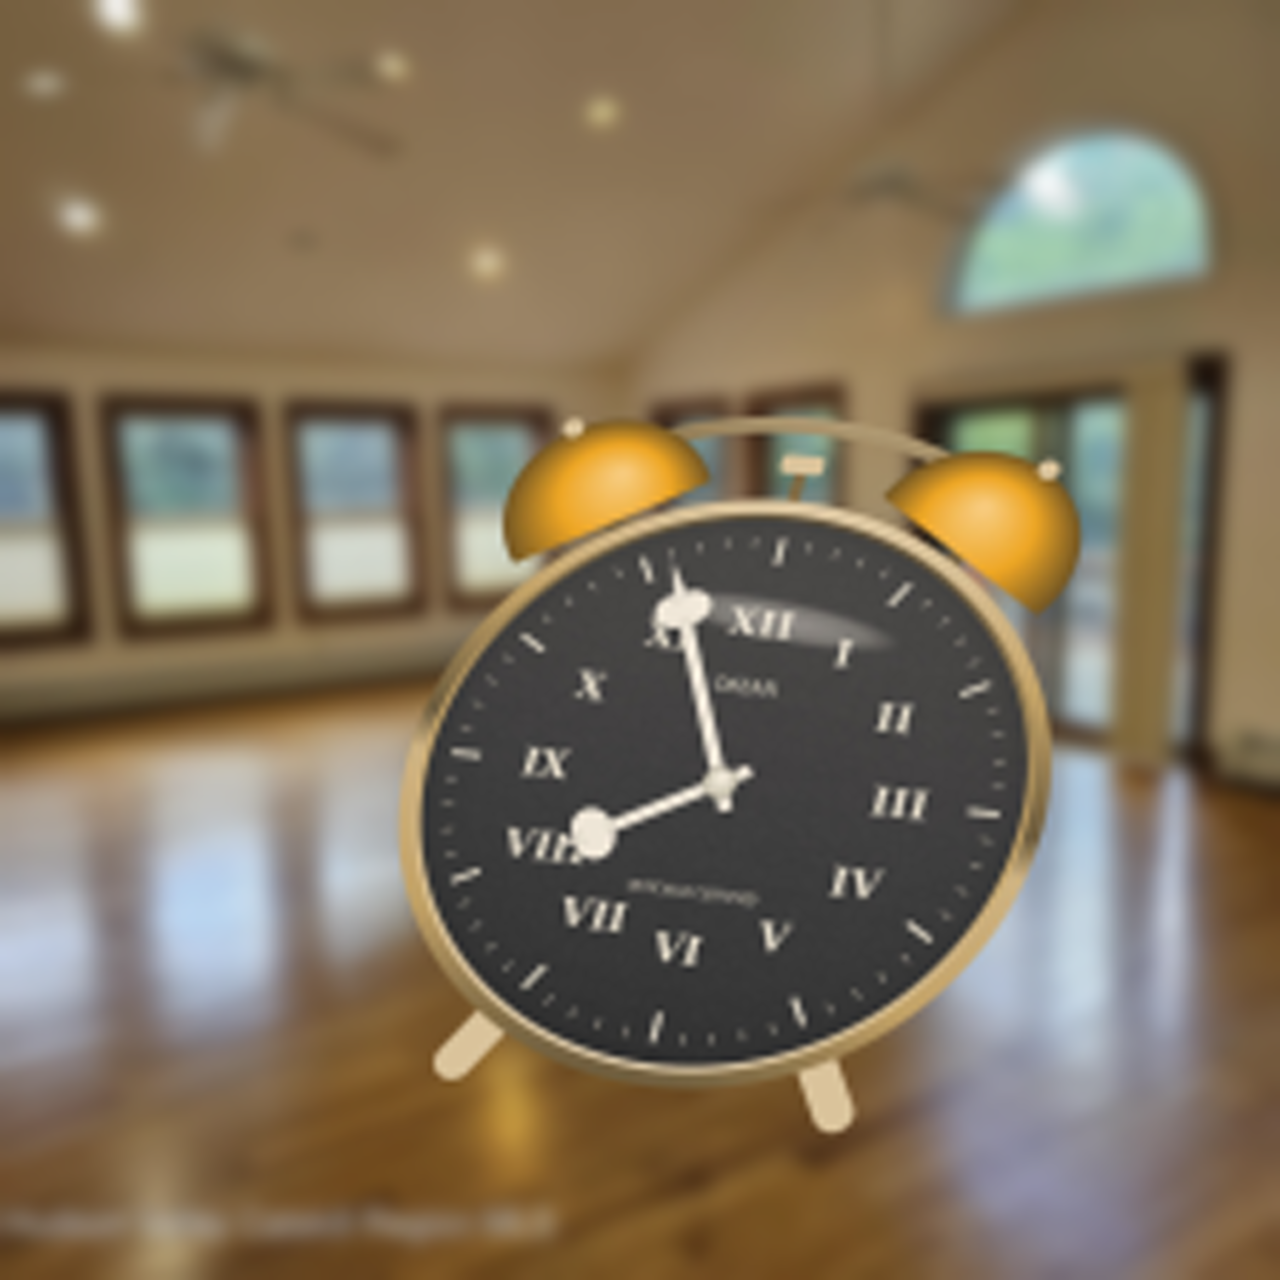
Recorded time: 7:56
